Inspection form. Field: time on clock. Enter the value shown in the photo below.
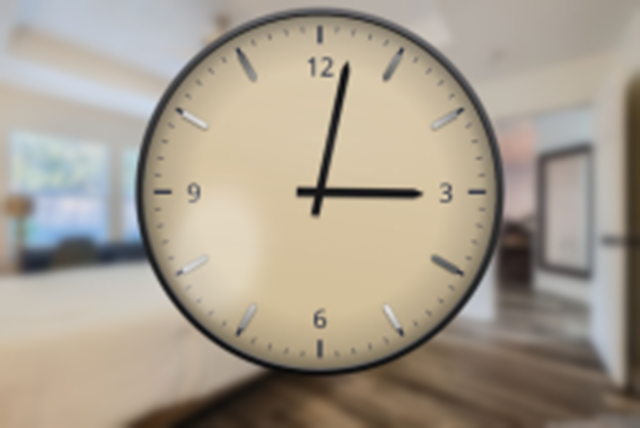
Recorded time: 3:02
